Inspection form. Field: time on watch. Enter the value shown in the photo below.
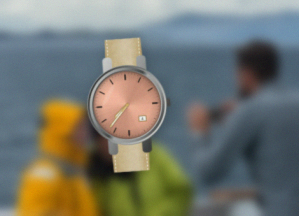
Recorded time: 7:37
